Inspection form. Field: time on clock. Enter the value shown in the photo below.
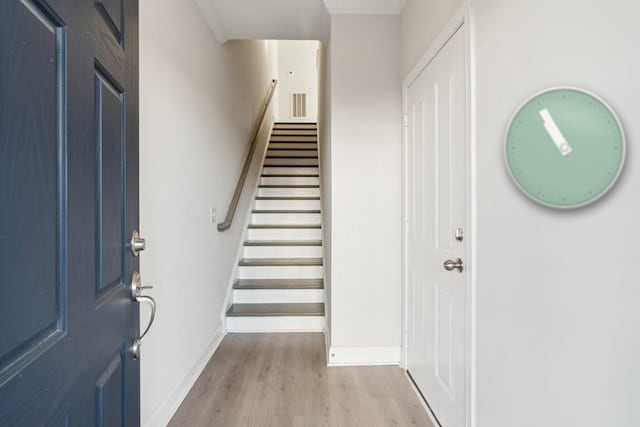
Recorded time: 10:55
